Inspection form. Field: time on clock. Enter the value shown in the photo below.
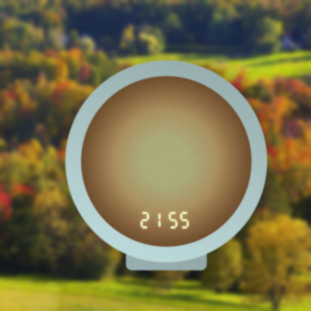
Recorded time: 21:55
